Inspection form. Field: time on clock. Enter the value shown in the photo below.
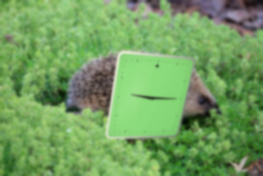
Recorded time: 9:15
